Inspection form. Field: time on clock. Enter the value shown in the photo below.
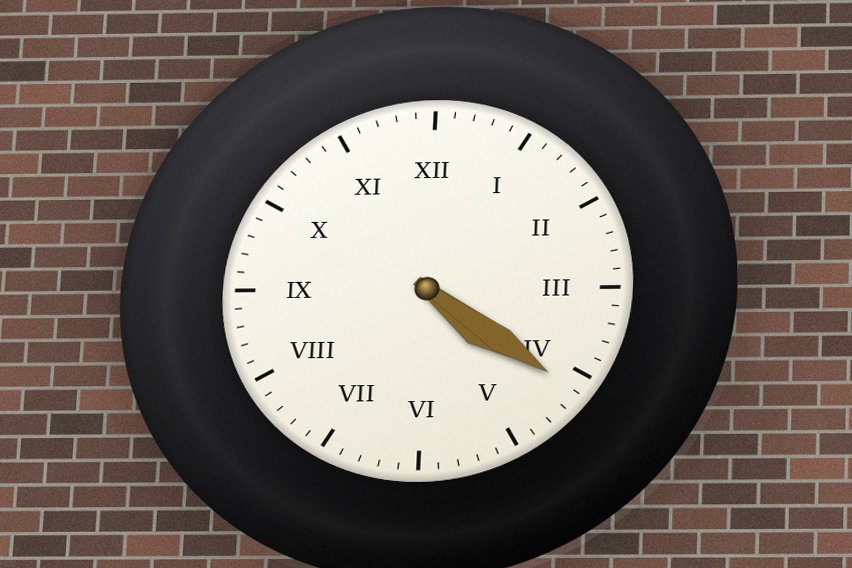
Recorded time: 4:21
